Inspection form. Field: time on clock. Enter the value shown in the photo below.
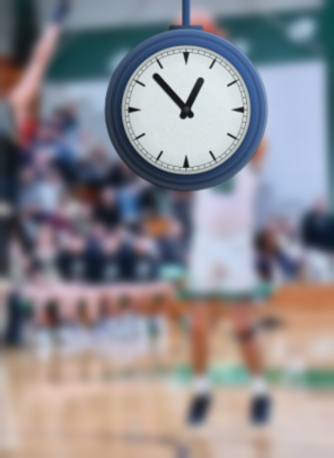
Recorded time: 12:53
